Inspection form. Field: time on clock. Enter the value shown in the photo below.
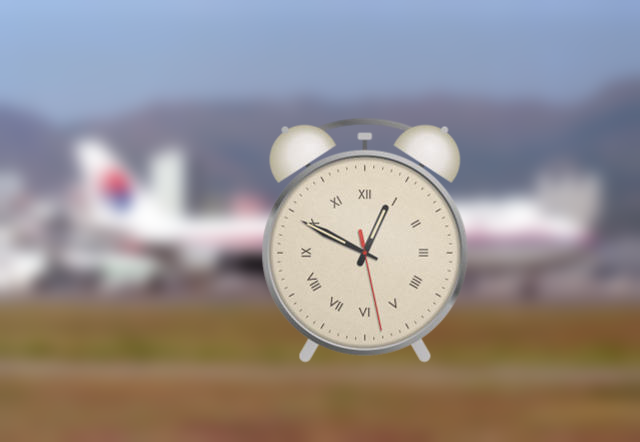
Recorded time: 12:49:28
